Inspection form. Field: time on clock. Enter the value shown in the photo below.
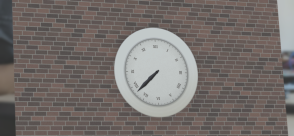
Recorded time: 7:38
